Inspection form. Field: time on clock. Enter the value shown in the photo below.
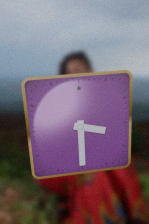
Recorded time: 3:30
